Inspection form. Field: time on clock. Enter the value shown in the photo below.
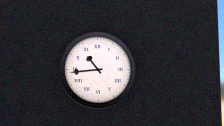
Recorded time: 10:44
